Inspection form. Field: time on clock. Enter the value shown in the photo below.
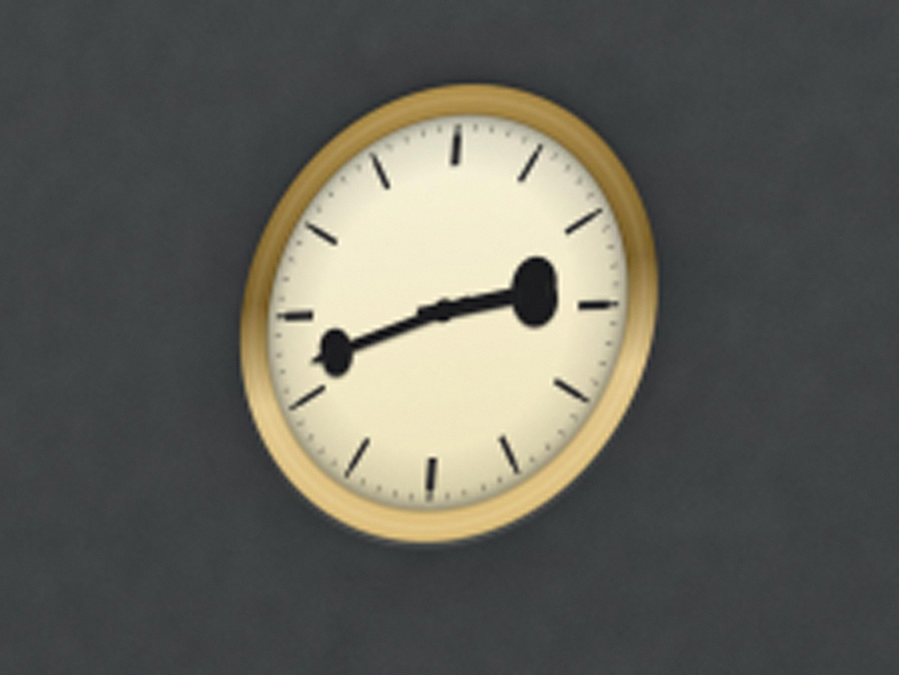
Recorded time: 2:42
